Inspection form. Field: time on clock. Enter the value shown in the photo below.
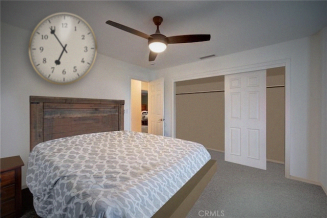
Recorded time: 6:54
